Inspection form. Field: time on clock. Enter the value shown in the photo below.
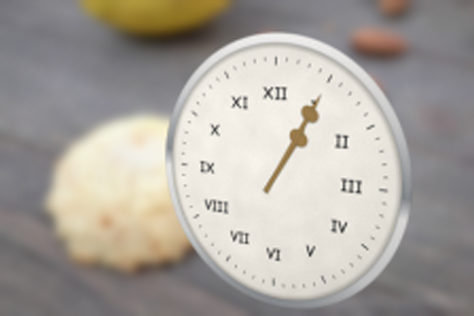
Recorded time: 1:05
